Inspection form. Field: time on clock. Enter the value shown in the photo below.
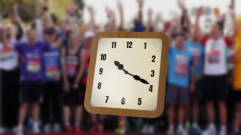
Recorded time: 10:19
